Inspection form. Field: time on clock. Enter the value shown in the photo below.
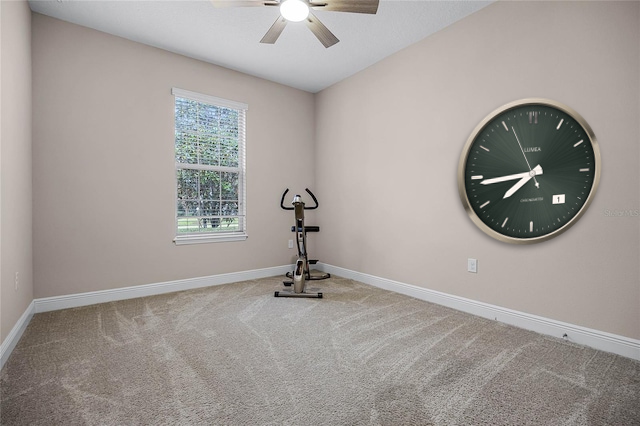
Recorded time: 7:43:56
